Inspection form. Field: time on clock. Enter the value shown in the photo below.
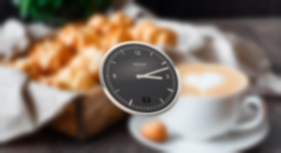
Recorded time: 3:12
